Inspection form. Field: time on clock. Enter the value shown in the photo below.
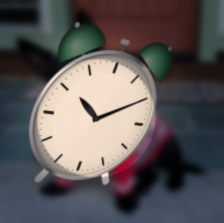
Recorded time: 10:10
